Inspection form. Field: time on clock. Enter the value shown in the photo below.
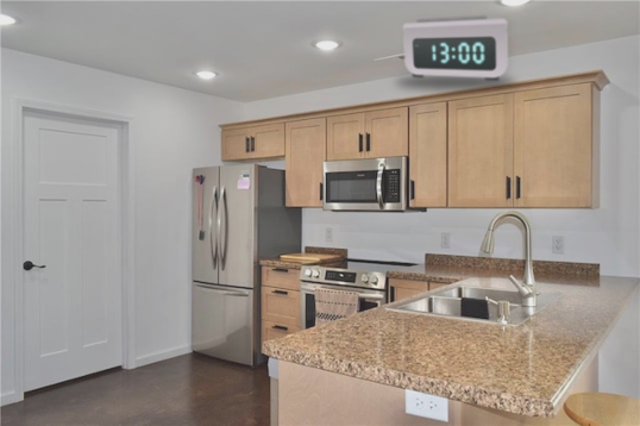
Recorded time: 13:00
